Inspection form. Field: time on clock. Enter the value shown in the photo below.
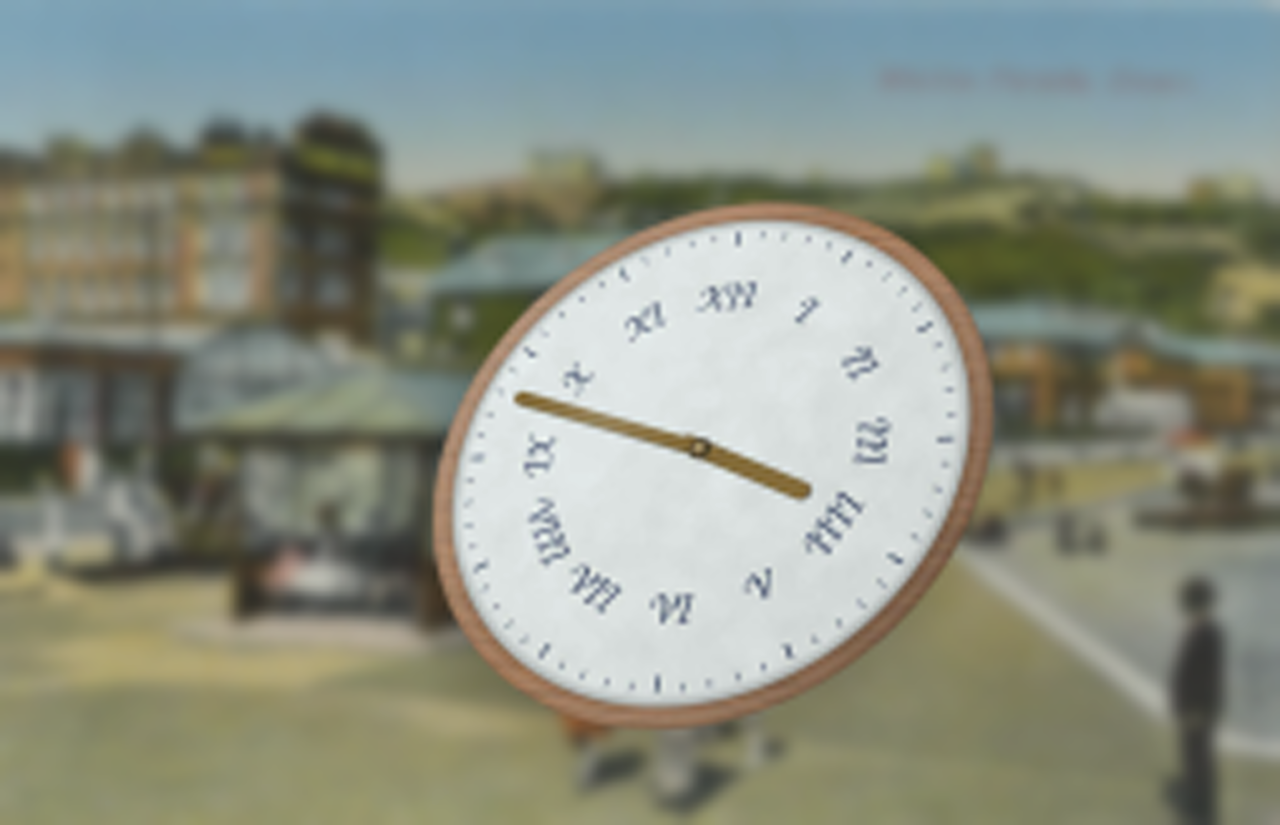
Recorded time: 3:48
